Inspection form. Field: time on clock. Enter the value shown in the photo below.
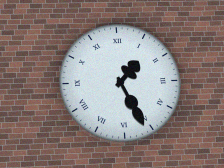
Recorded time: 1:26
